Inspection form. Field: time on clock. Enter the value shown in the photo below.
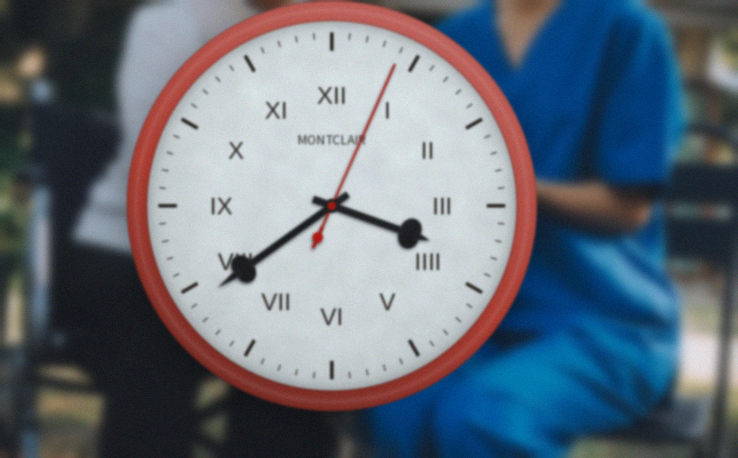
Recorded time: 3:39:04
